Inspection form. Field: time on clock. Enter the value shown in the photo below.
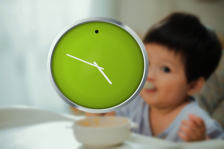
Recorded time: 4:49
